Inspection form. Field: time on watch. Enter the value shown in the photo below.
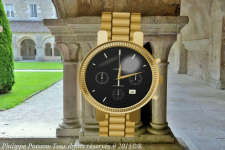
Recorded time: 12:12
